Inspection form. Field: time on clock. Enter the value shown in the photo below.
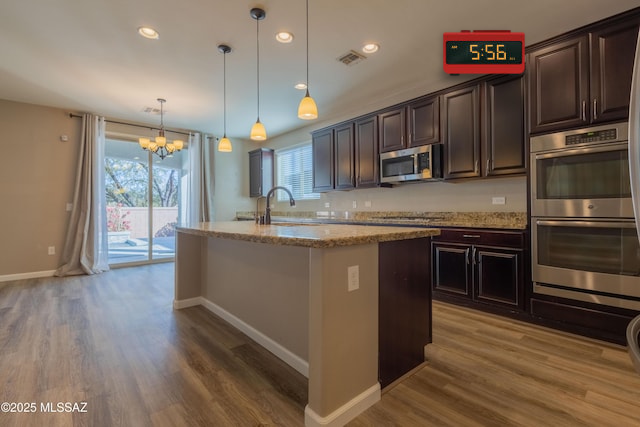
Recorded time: 5:56
